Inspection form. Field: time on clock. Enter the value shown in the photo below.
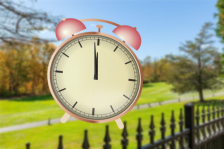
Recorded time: 11:59
